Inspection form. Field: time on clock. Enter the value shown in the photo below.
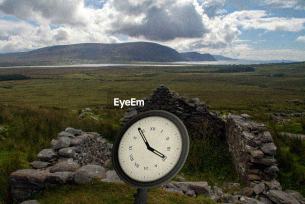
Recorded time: 3:54
